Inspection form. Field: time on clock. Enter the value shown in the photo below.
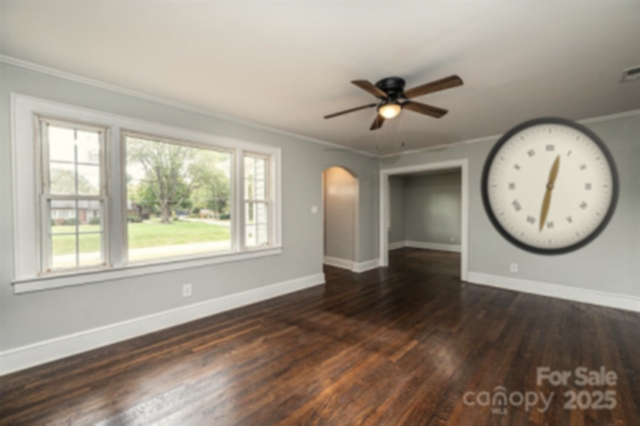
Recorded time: 12:32
